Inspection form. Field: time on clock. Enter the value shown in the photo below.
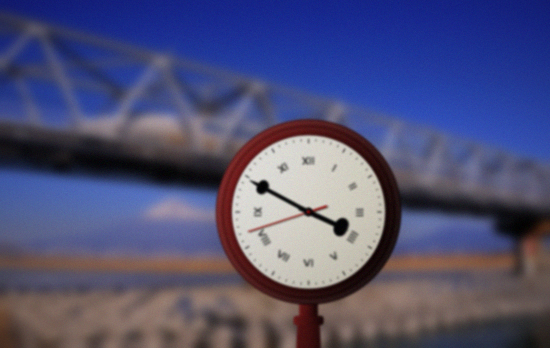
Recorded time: 3:49:42
